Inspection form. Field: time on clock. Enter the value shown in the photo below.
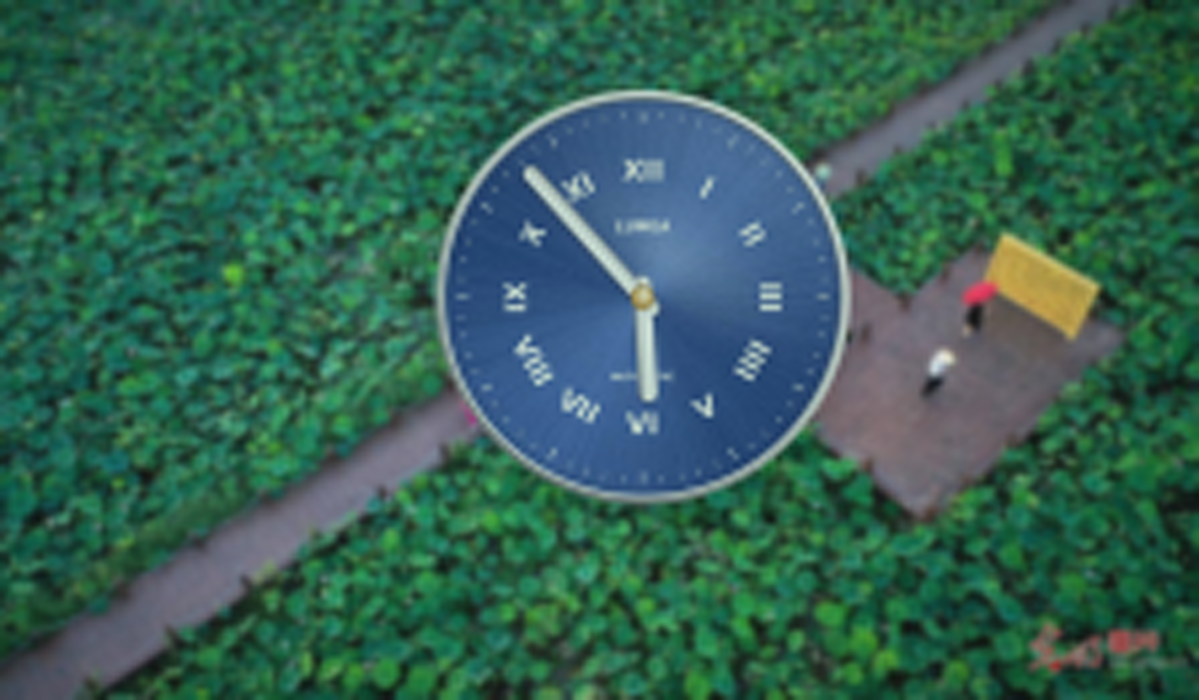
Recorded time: 5:53
